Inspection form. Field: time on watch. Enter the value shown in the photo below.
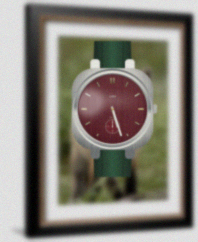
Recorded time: 5:27
